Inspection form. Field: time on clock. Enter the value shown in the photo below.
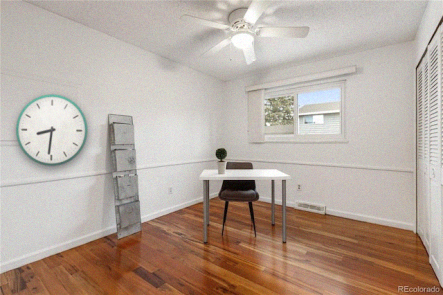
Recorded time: 8:31
